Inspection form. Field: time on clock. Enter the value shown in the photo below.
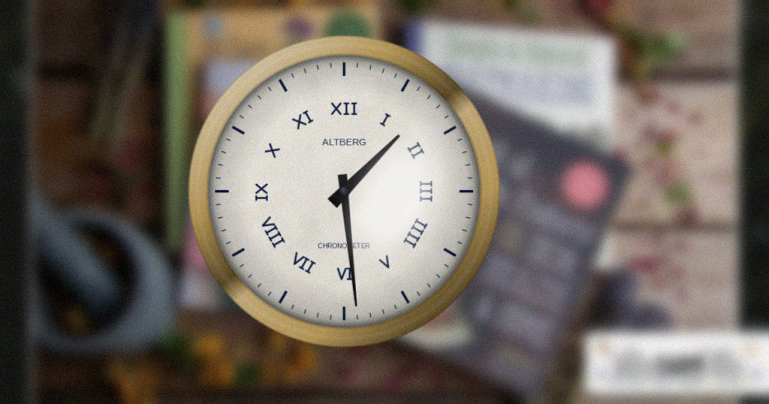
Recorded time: 1:29
